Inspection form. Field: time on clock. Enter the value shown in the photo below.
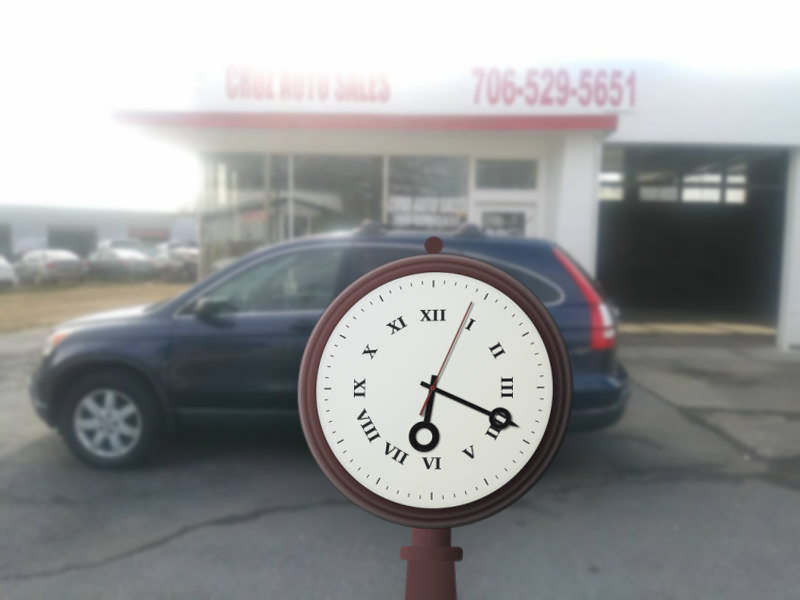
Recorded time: 6:19:04
